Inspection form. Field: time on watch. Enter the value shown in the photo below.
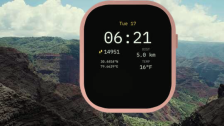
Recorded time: 6:21
